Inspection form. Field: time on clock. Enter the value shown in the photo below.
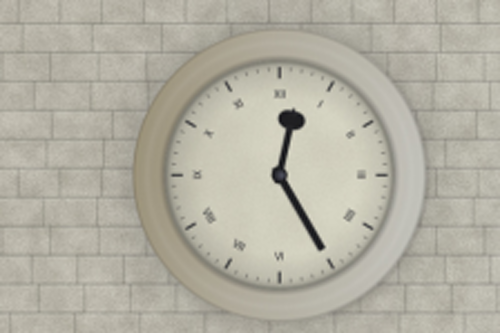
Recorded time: 12:25
